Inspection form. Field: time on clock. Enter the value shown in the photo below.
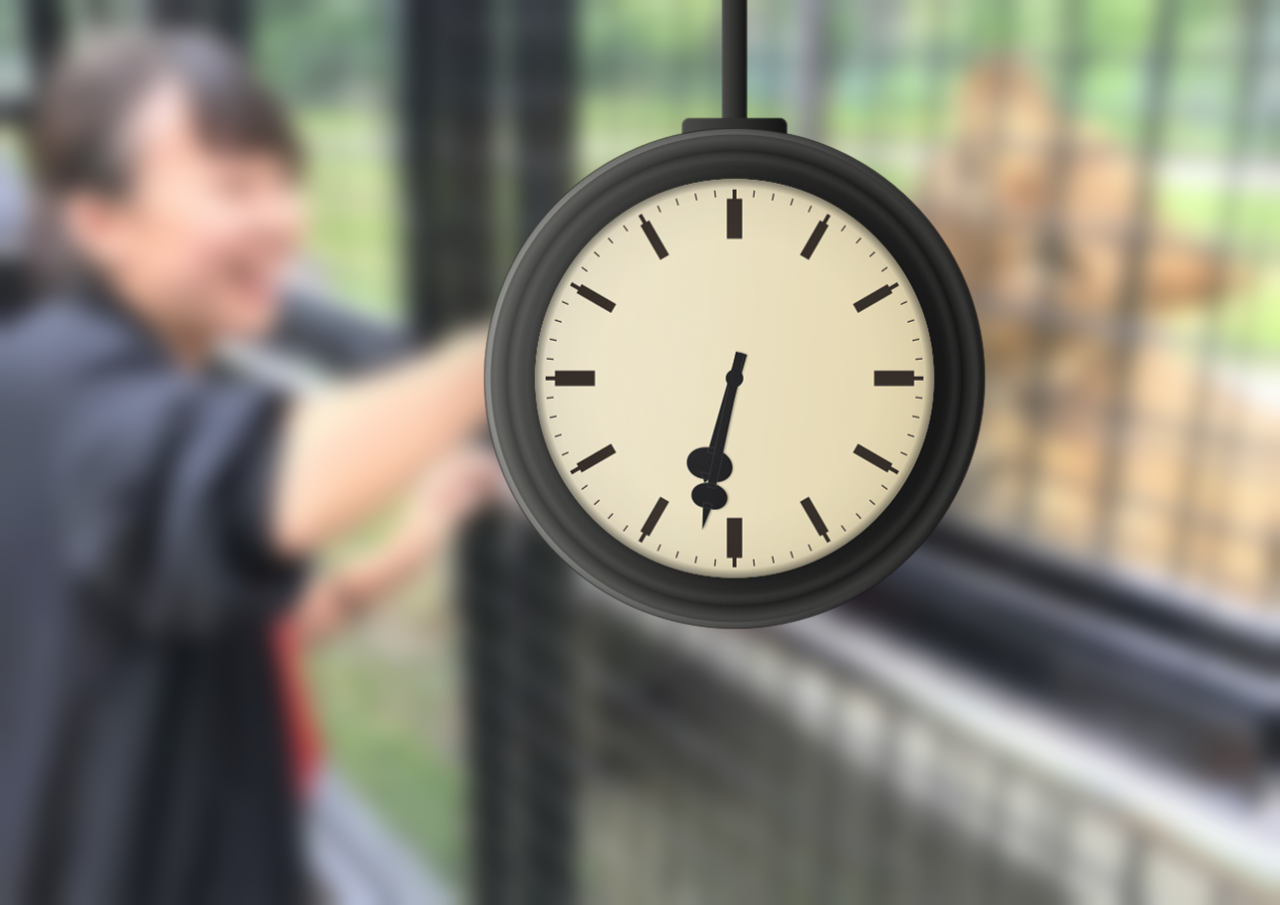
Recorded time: 6:32
